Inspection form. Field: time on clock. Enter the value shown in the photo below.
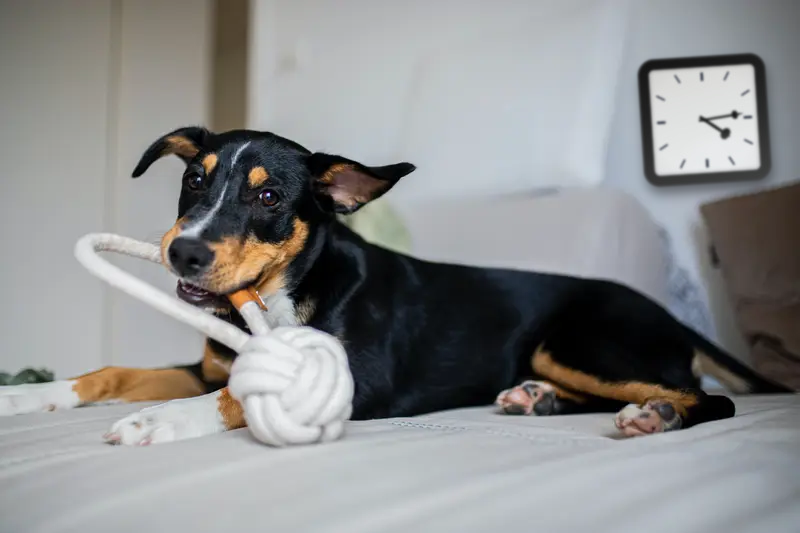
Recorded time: 4:14
